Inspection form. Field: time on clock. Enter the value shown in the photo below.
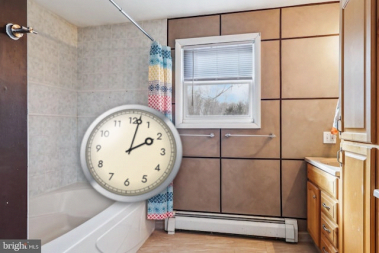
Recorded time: 2:02
